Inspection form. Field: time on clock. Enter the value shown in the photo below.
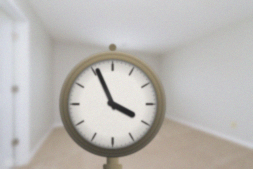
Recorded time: 3:56
